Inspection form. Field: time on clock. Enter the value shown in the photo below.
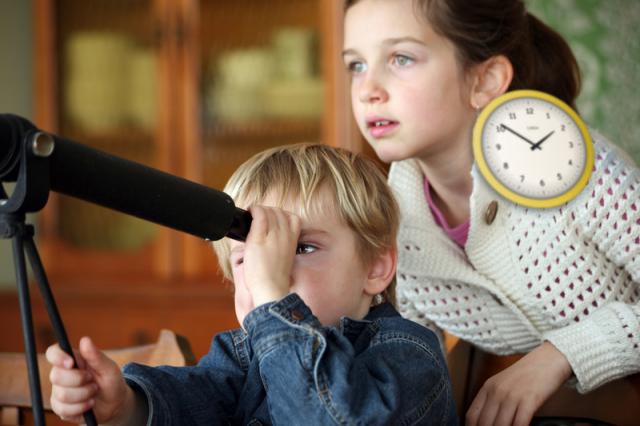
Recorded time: 1:51
